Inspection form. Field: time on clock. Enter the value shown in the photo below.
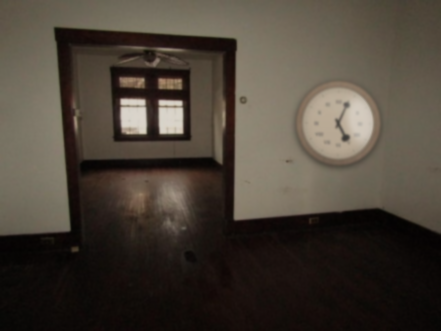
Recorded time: 5:04
